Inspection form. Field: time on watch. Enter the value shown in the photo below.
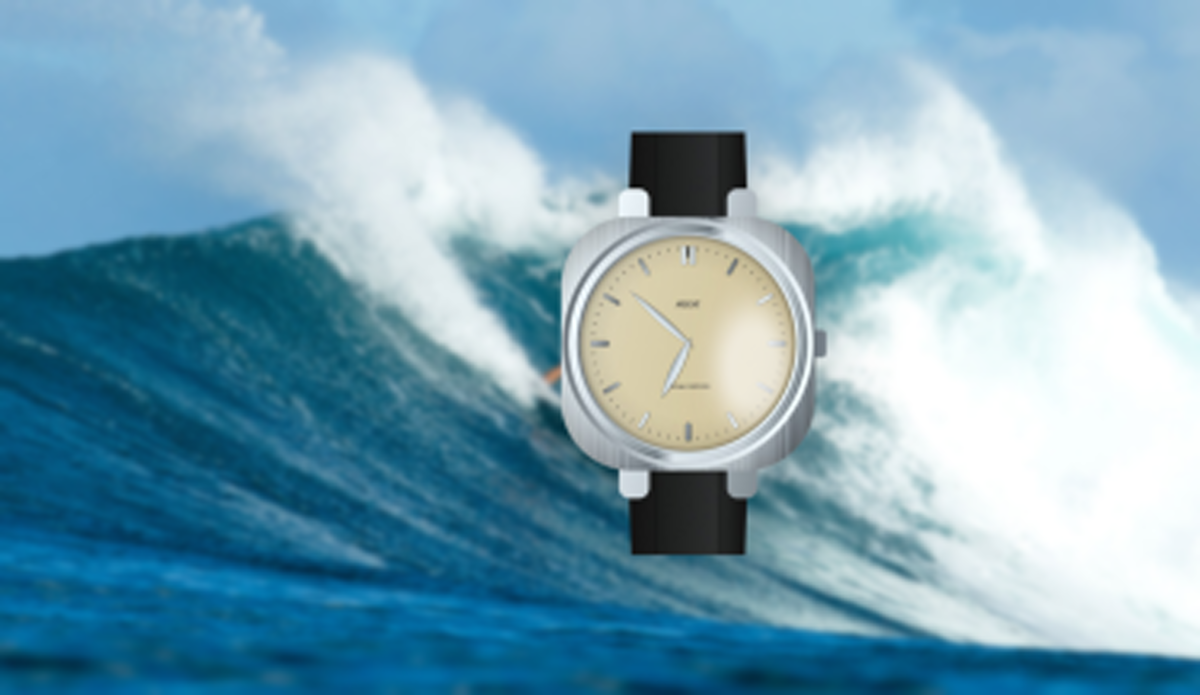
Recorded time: 6:52
